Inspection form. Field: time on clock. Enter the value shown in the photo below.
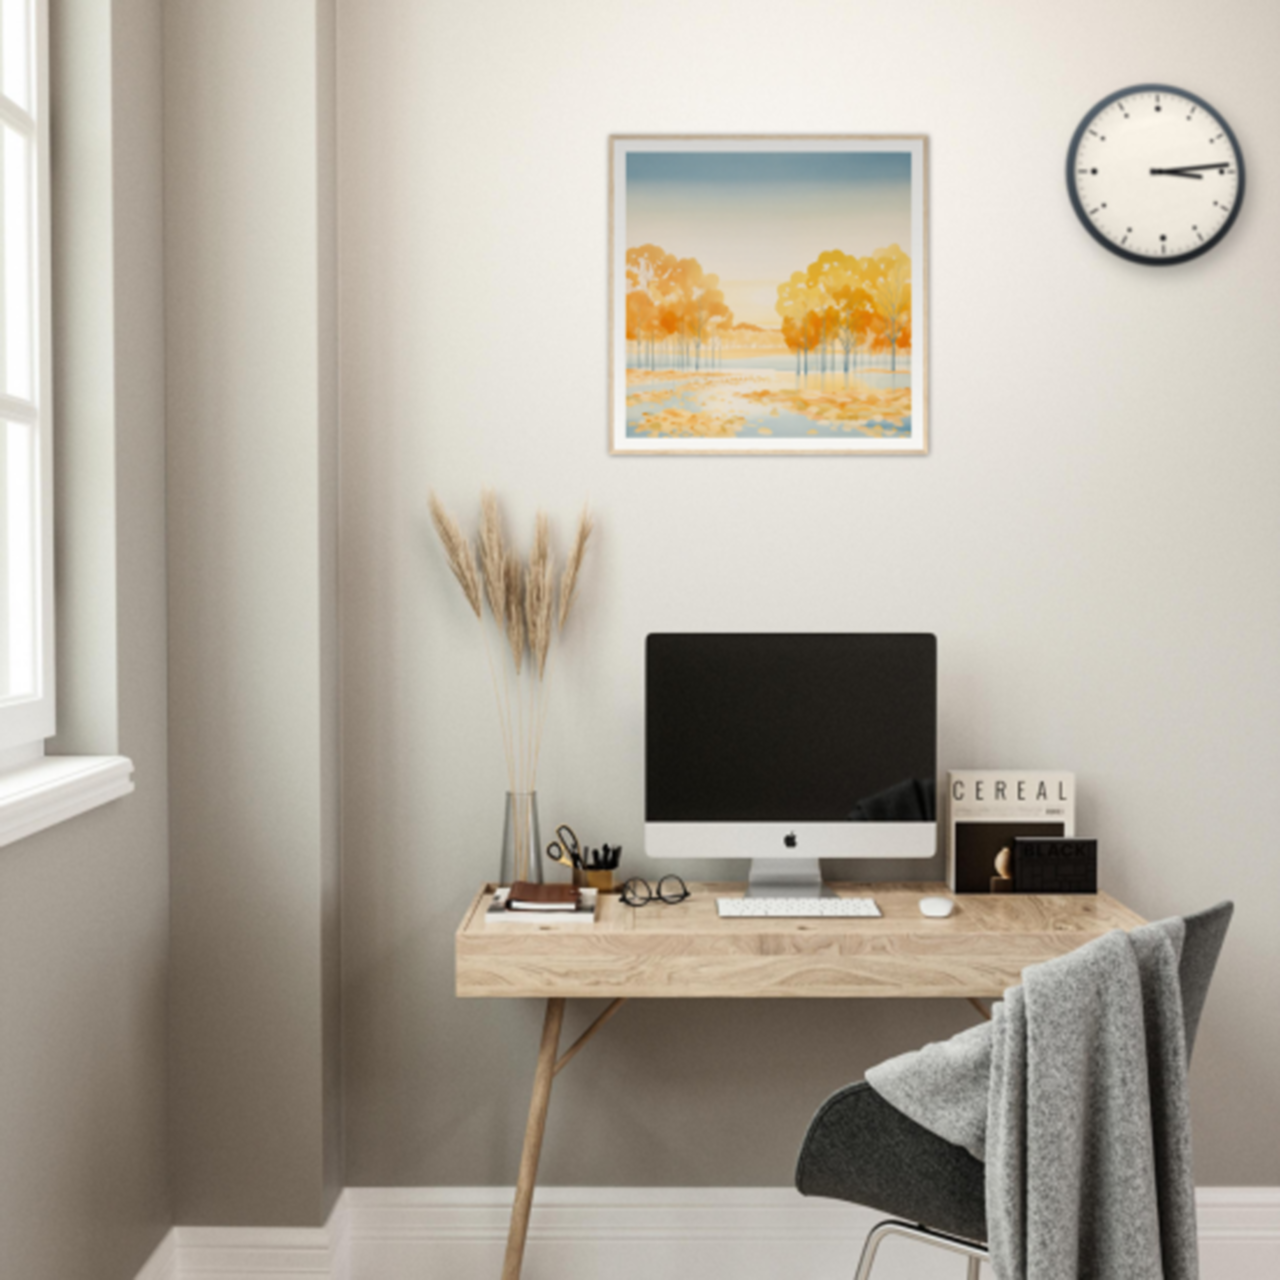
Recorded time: 3:14
